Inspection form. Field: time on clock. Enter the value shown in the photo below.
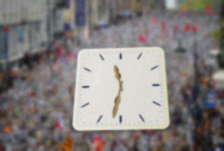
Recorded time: 11:32
